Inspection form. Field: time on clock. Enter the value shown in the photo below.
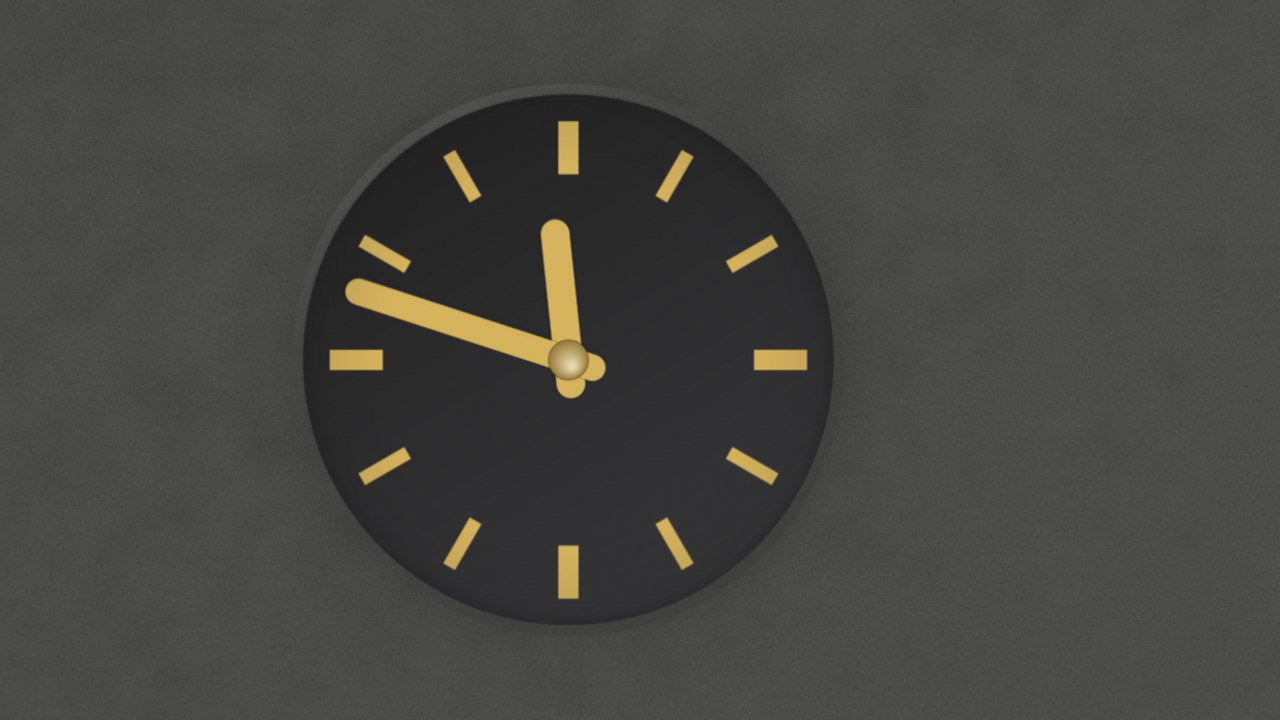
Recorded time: 11:48
